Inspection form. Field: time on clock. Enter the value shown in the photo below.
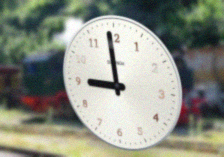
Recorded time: 8:59
